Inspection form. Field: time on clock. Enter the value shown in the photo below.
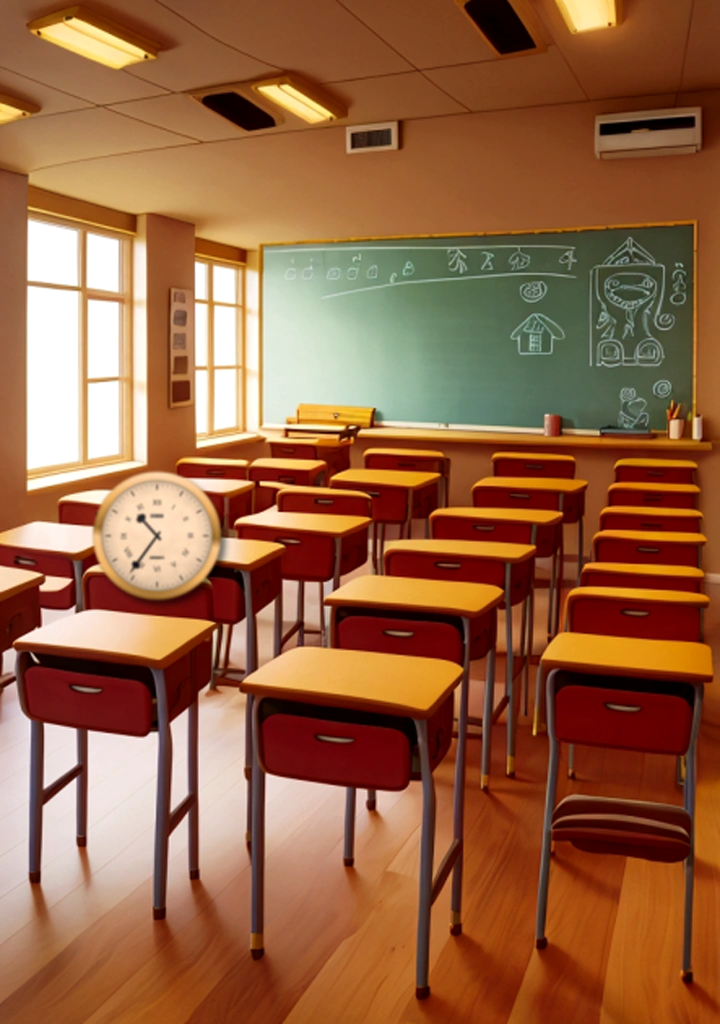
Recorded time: 10:36
